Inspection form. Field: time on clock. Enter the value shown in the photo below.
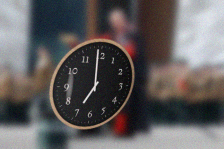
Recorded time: 6:59
